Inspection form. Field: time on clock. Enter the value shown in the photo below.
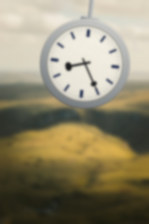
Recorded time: 8:25
